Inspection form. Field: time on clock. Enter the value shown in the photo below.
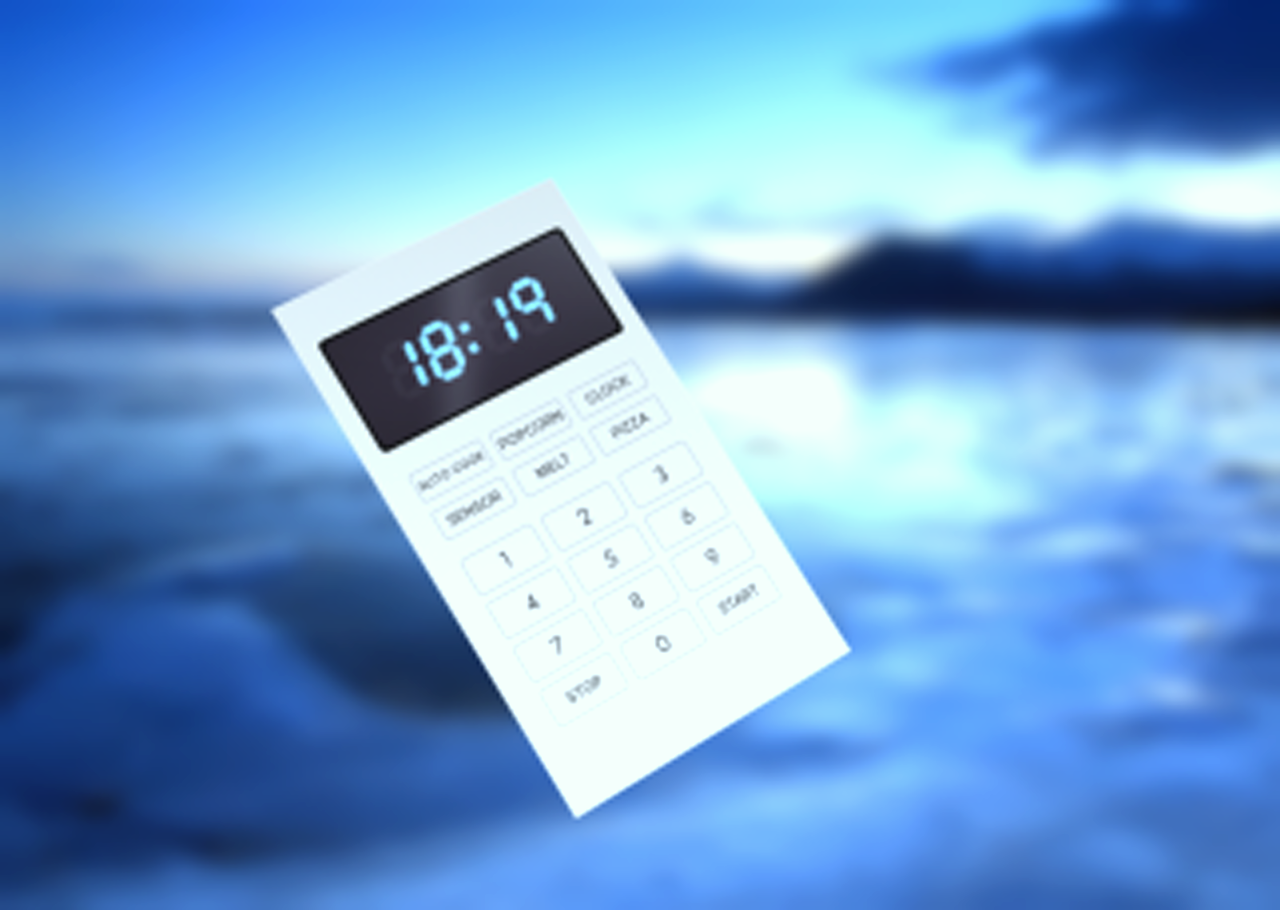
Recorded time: 18:19
